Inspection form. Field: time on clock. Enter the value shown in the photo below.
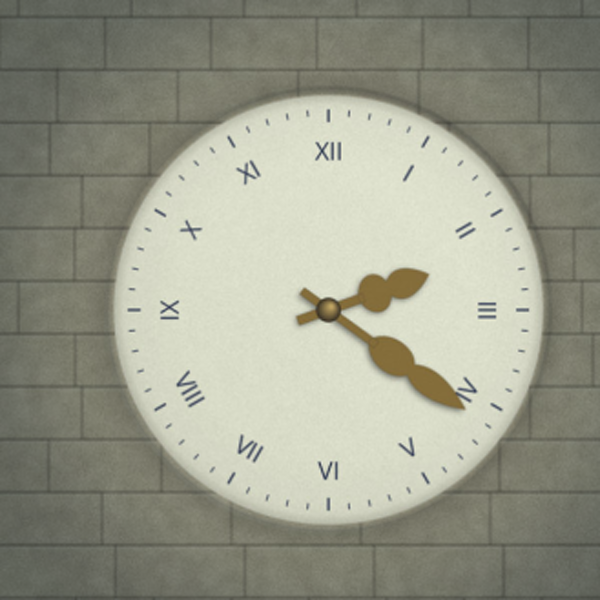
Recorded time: 2:21
